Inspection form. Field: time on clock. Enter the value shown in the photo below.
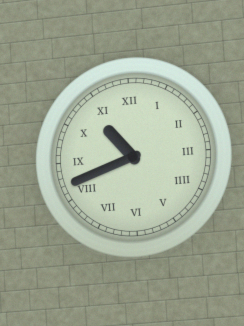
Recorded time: 10:42
